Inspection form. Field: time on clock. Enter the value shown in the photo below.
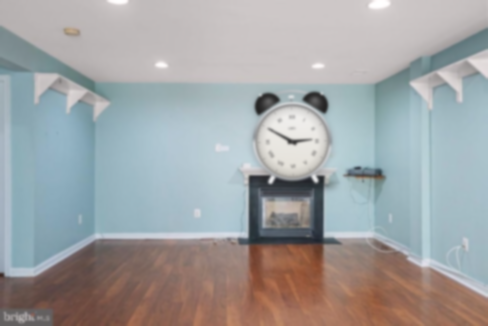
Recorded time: 2:50
